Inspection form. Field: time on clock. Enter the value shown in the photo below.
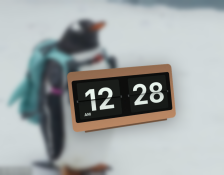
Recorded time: 12:28
